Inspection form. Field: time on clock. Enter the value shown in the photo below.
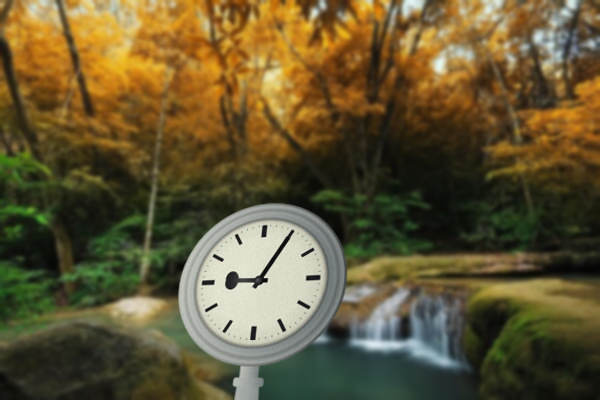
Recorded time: 9:05
